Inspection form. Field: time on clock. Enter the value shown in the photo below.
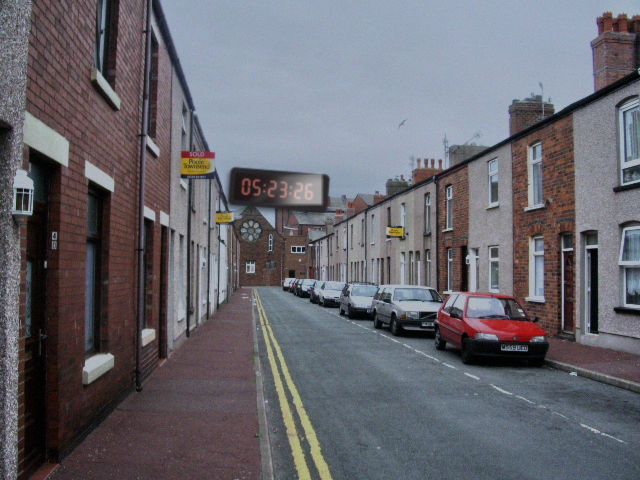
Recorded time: 5:23:26
